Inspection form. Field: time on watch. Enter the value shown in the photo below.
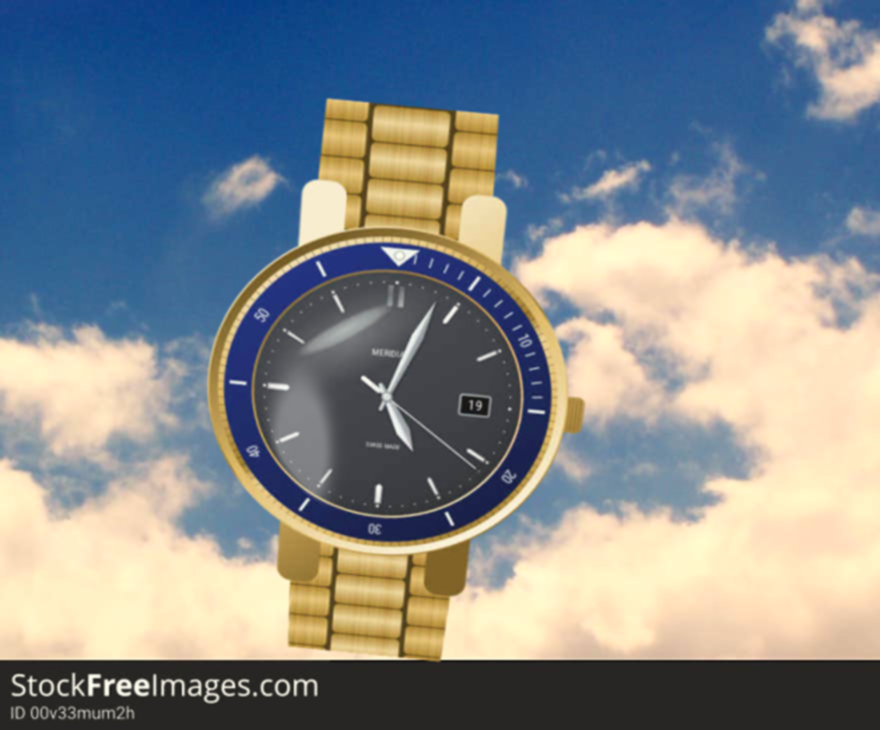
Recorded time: 5:03:21
